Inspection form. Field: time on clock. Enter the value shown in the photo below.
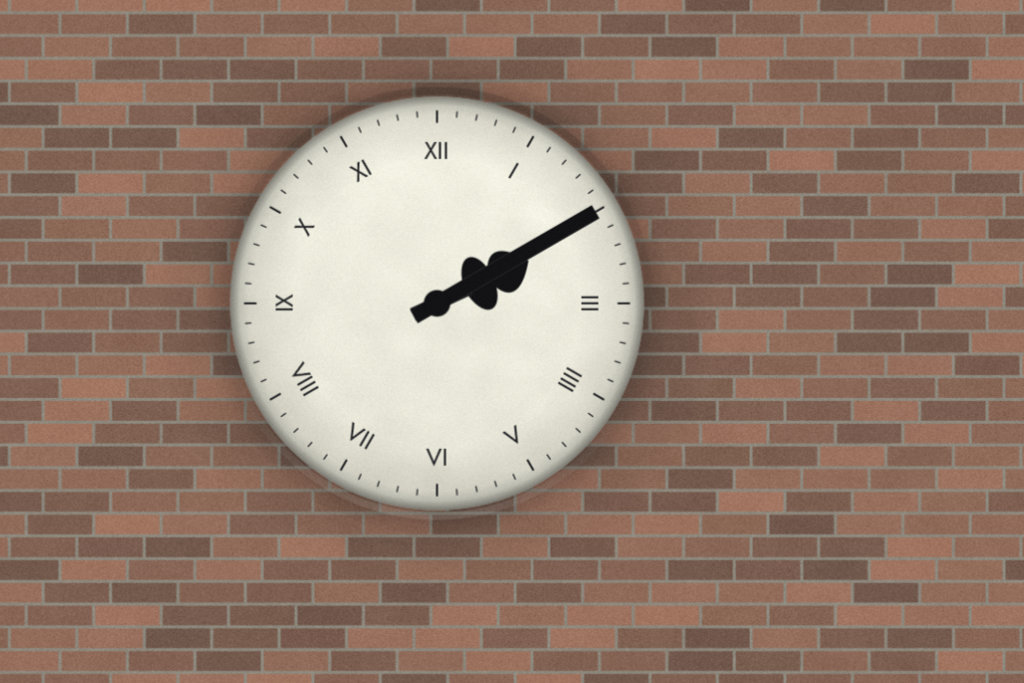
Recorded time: 2:10
